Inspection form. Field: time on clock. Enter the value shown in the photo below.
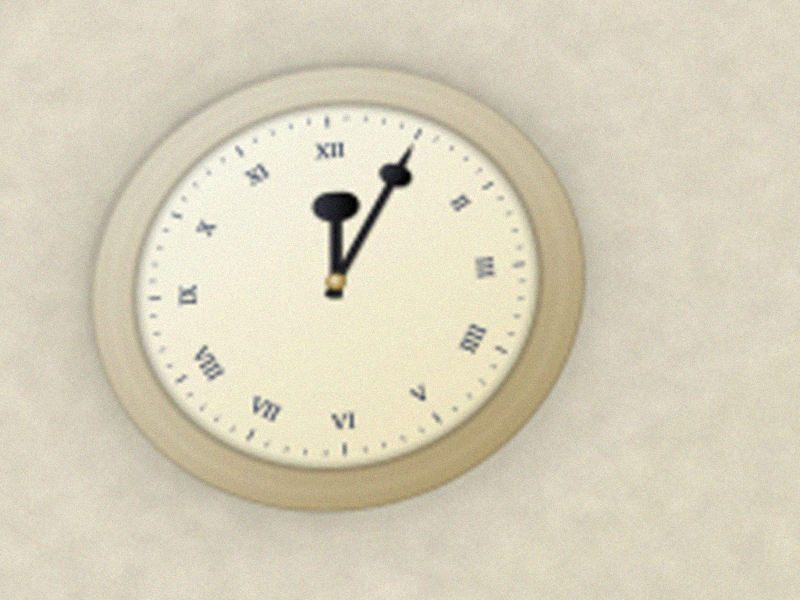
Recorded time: 12:05
